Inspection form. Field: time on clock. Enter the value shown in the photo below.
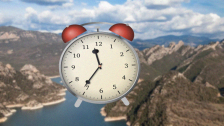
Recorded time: 11:36
